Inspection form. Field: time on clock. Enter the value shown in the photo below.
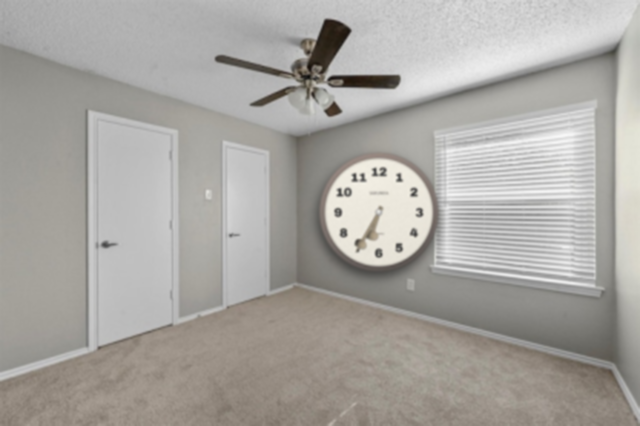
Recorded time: 6:35
